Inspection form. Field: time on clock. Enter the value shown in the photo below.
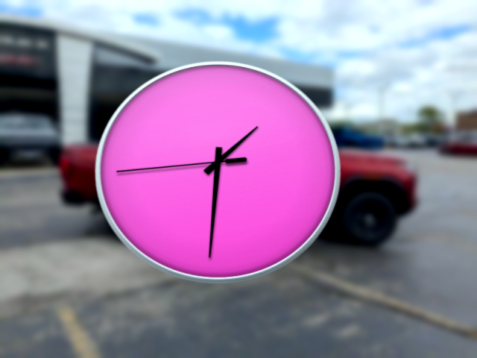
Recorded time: 1:30:44
